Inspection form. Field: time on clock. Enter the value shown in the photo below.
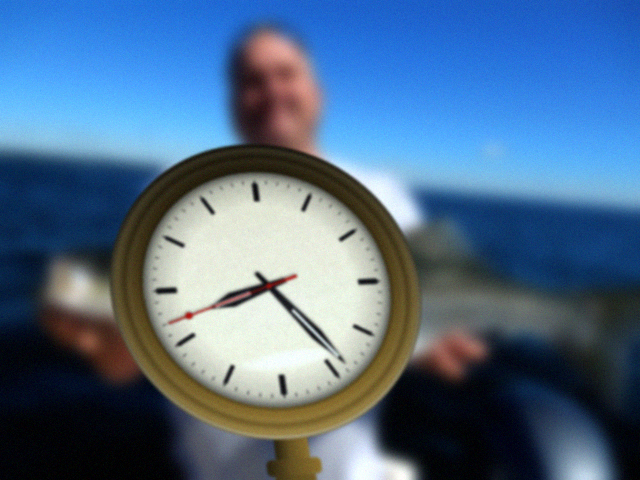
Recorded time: 8:23:42
